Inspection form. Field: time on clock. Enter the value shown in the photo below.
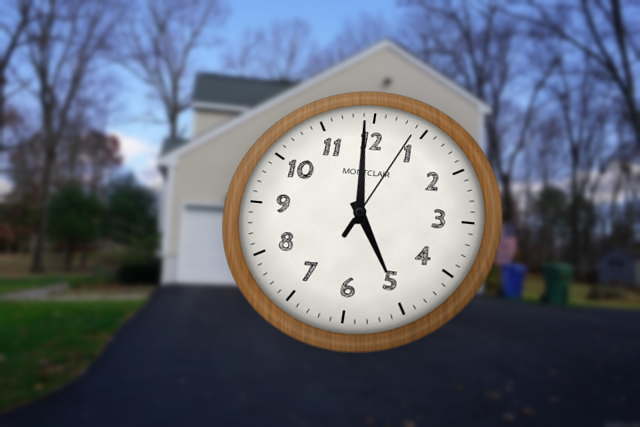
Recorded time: 4:59:04
